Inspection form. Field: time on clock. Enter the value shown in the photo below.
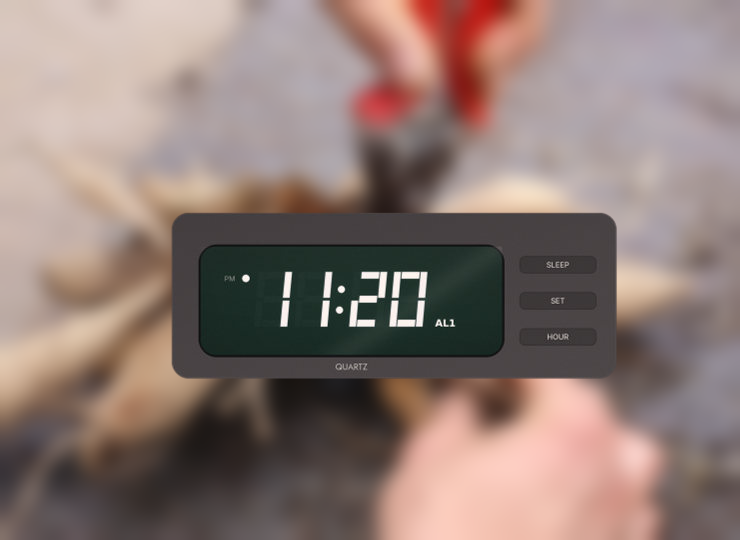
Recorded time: 11:20
